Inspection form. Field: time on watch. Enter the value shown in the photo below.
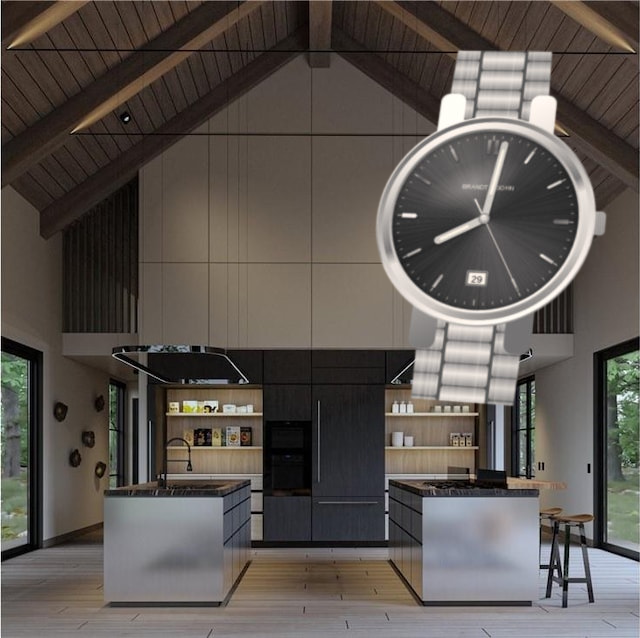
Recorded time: 8:01:25
